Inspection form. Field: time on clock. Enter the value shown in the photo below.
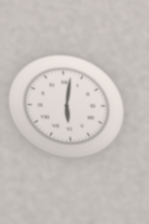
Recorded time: 6:02
